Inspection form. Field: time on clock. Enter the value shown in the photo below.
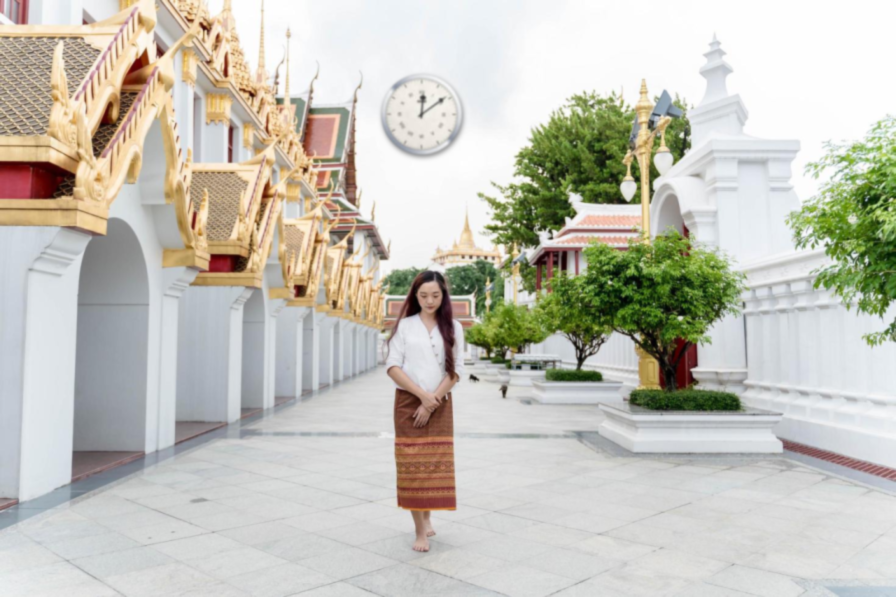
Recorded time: 12:09
